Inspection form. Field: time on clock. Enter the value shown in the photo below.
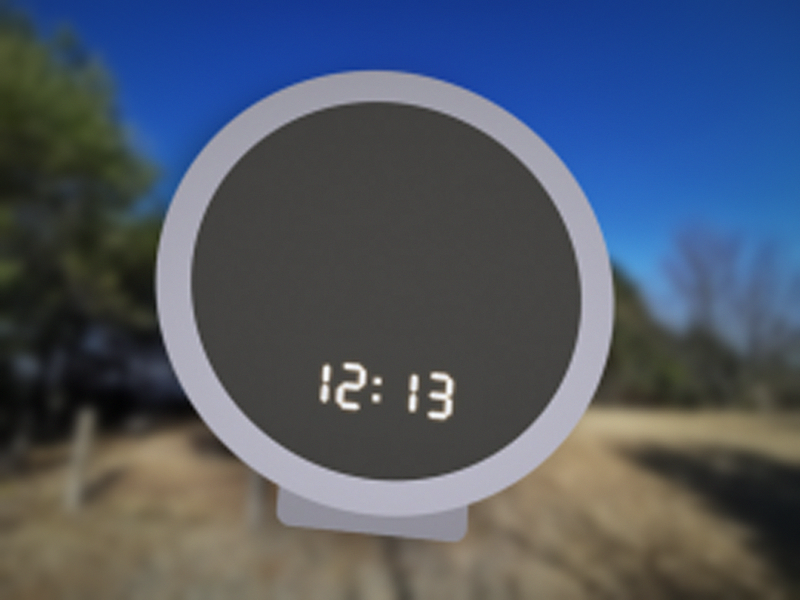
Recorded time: 12:13
